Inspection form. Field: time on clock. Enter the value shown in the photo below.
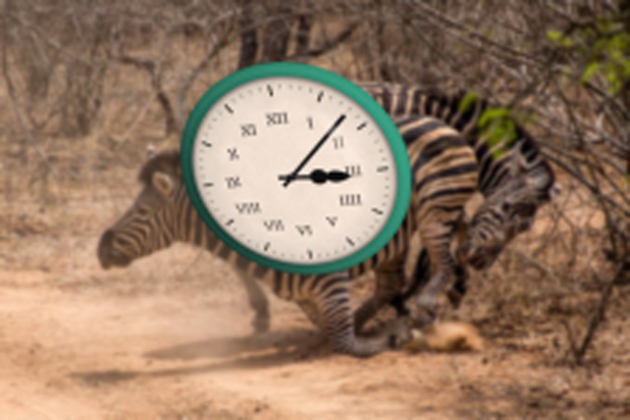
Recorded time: 3:08
